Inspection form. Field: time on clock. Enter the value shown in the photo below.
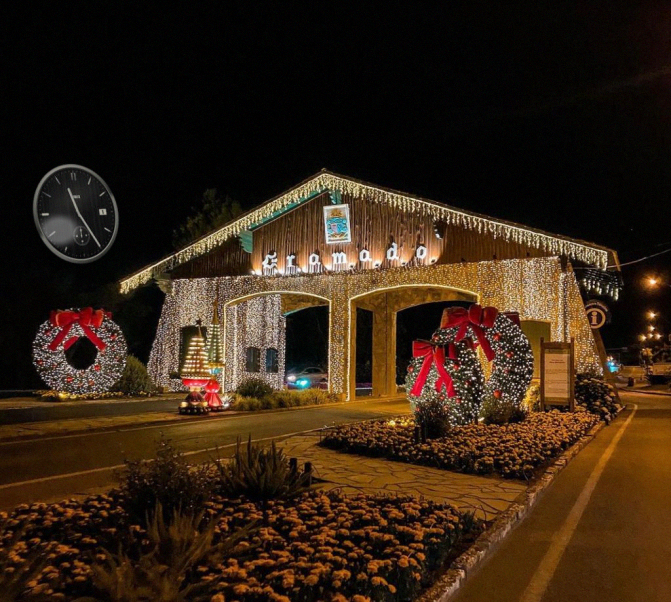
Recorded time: 11:25
